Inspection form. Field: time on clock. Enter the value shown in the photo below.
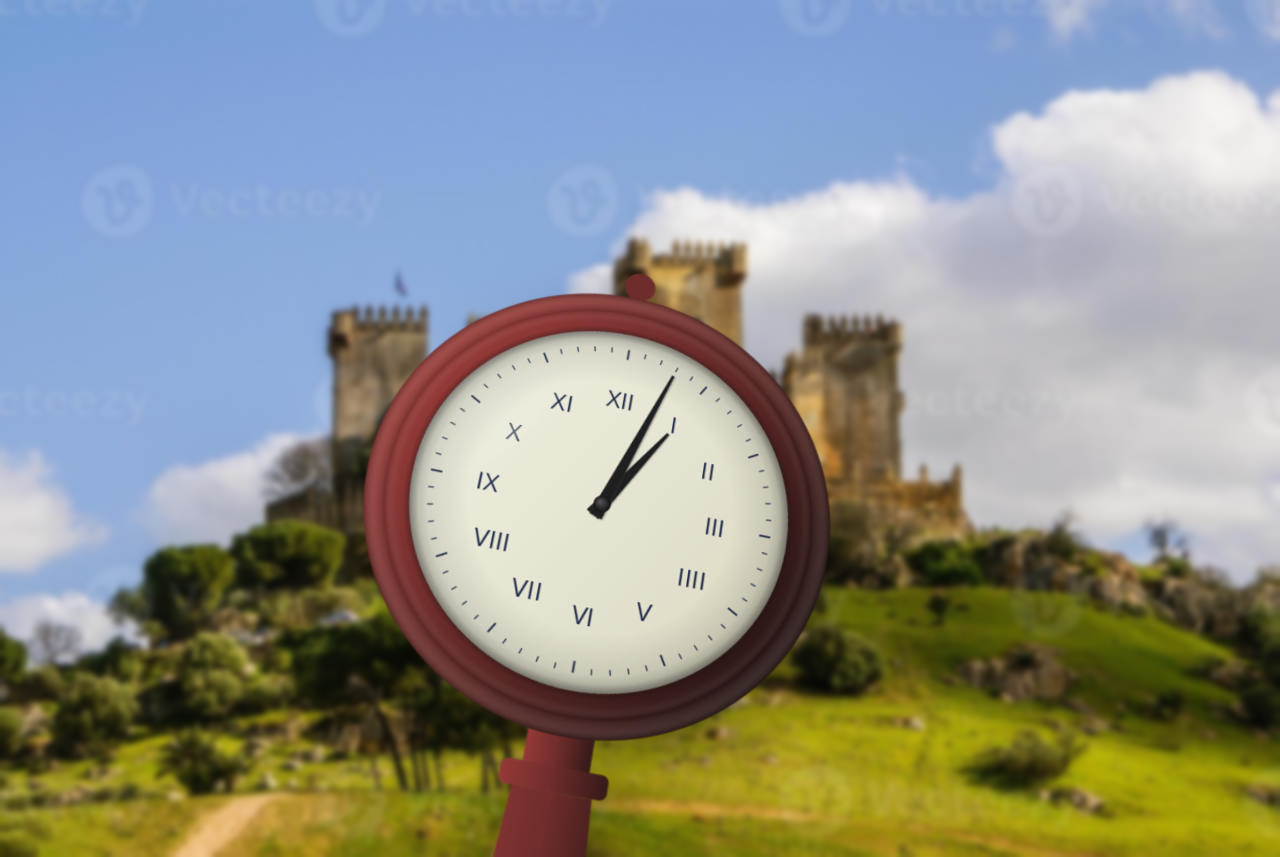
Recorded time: 1:03
